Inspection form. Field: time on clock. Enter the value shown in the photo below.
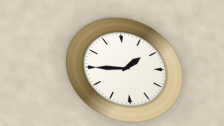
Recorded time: 1:45
